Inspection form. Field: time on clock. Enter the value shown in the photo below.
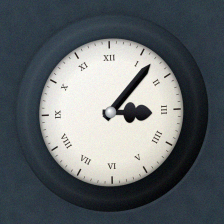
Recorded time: 3:07
